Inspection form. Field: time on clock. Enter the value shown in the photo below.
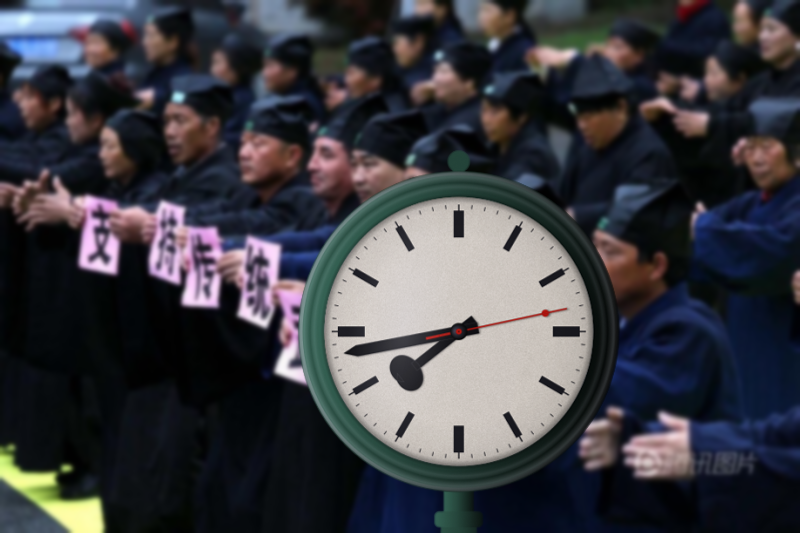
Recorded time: 7:43:13
